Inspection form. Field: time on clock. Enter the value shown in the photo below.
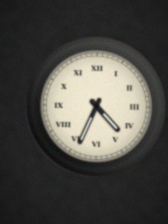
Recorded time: 4:34
